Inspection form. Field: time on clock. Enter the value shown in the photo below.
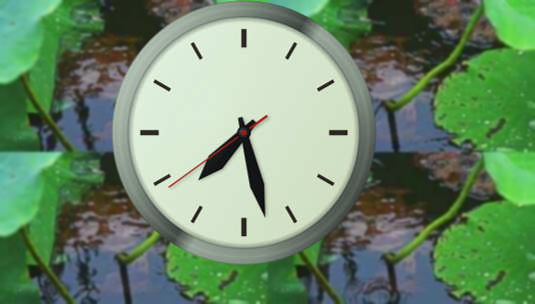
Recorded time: 7:27:39
